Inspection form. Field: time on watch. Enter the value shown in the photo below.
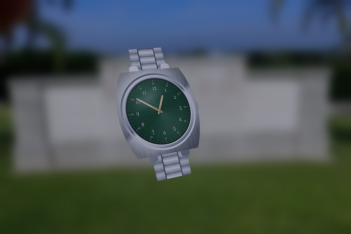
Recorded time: 12:51
